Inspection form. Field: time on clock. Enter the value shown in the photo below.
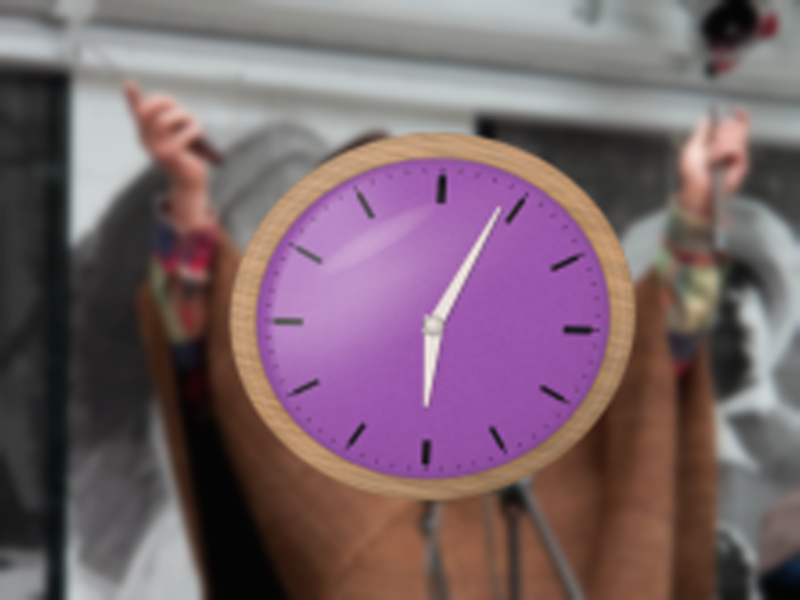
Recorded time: 6:04
